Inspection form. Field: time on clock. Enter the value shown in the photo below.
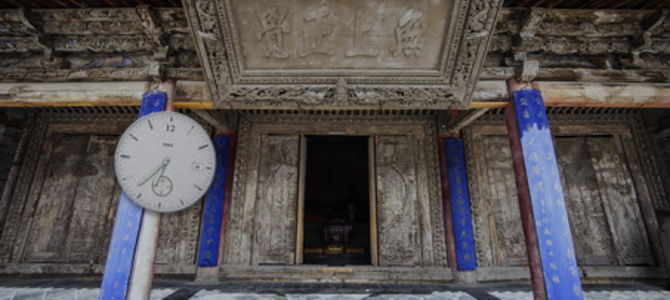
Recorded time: 6:37
